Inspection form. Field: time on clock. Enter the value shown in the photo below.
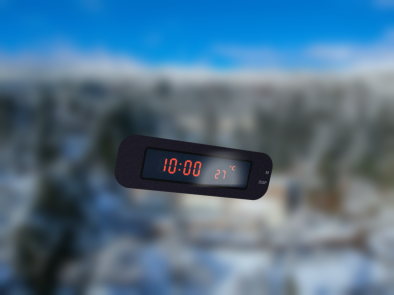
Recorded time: 10:00
